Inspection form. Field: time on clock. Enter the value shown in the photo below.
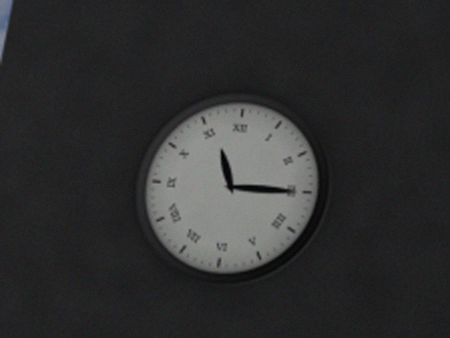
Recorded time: 11:15
